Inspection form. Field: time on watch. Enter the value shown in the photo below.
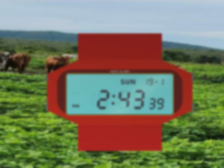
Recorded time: 2:43:39
